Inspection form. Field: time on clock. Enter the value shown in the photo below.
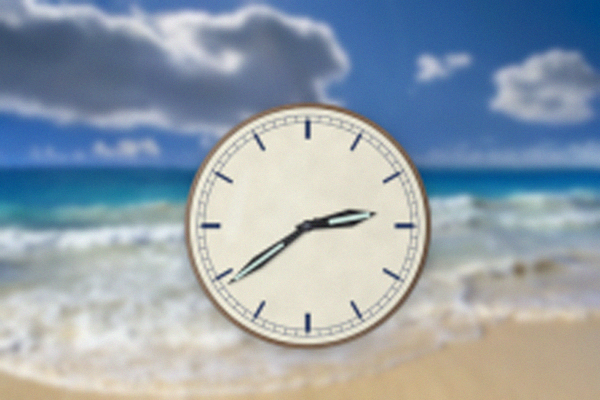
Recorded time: 2:39
